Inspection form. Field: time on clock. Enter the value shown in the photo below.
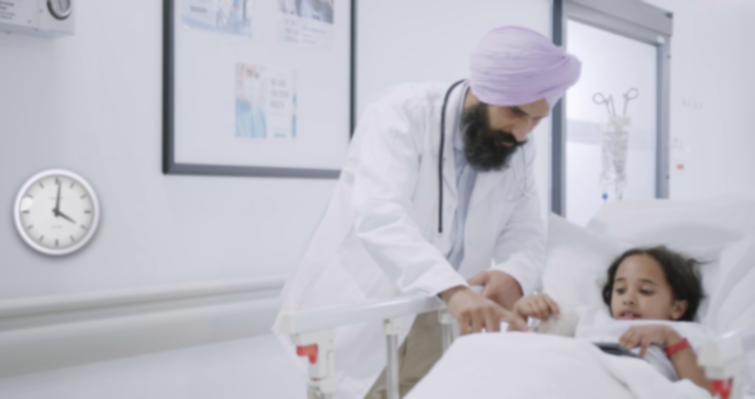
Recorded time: 4:01
